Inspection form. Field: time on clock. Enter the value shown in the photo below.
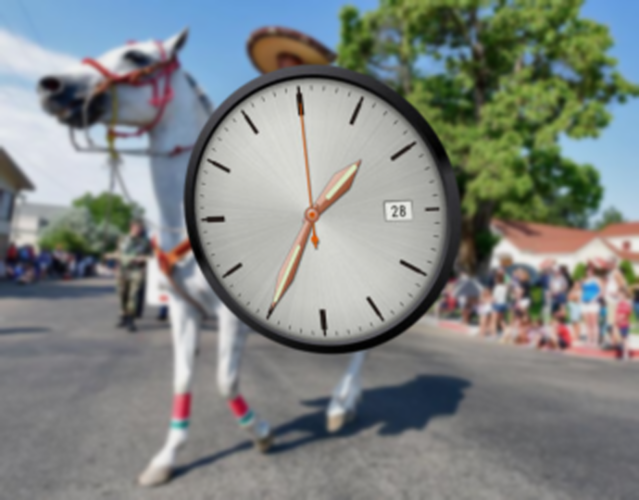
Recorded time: 1:35:00
